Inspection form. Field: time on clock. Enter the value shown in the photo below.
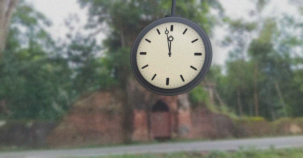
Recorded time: 11:58
